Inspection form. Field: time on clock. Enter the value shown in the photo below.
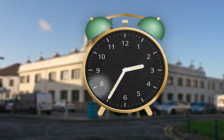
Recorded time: 2:35
